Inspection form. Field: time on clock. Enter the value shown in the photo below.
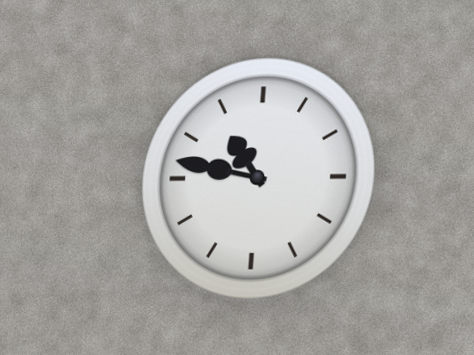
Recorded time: 10:47
